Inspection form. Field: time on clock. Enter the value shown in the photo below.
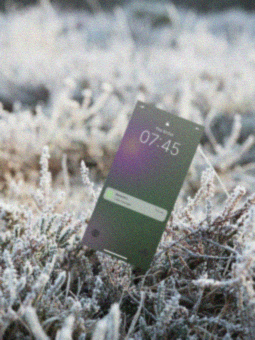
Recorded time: 7:45
